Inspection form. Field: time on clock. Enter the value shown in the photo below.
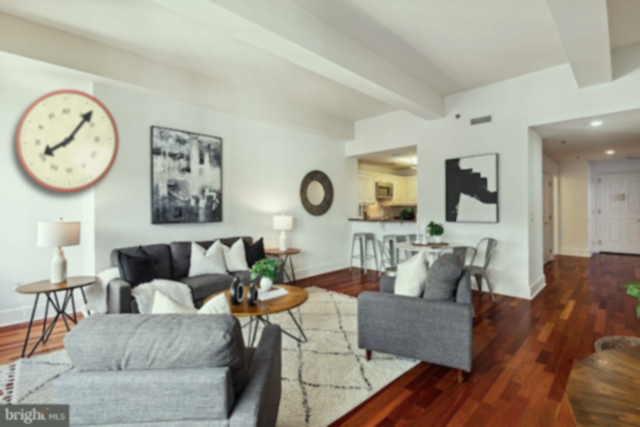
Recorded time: 8:07
